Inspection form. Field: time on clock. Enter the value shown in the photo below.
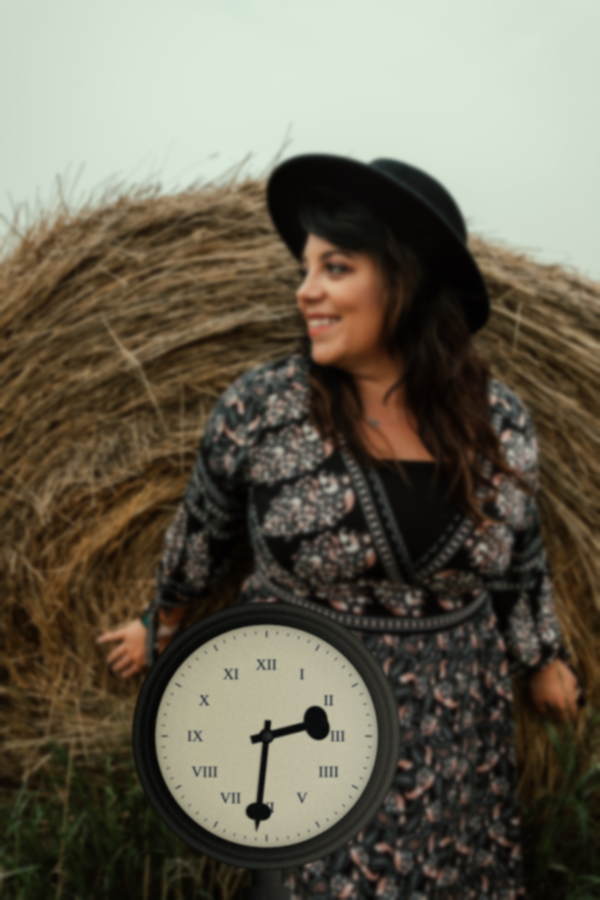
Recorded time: 2:31
